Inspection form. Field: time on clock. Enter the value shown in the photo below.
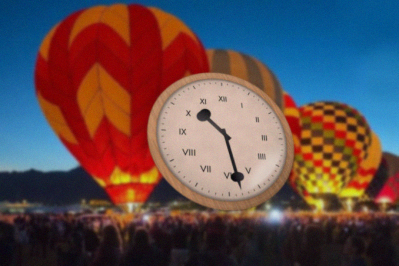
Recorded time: 10:28
